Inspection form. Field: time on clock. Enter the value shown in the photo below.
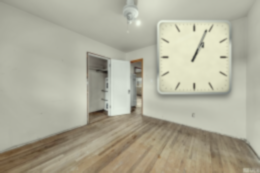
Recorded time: 1:04
